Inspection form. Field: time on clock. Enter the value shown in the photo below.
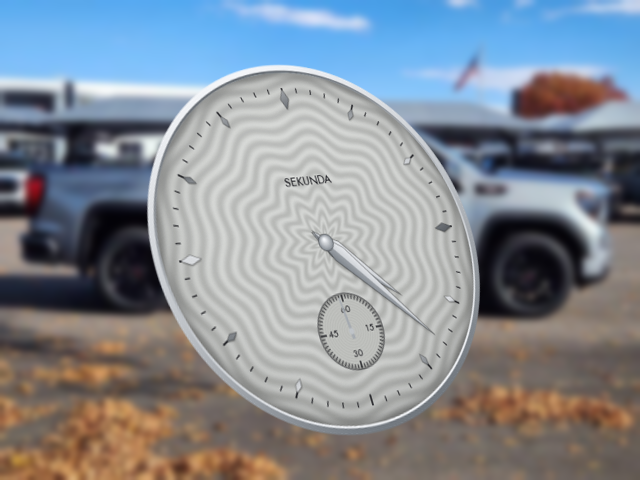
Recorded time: 4:22:59
